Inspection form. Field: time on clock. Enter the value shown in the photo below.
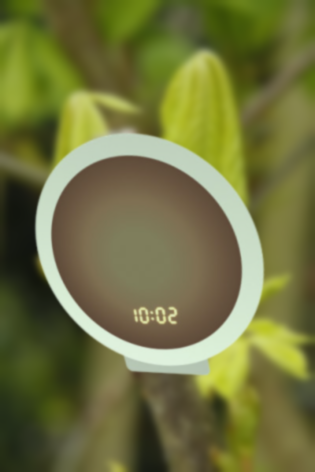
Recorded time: 10:02
